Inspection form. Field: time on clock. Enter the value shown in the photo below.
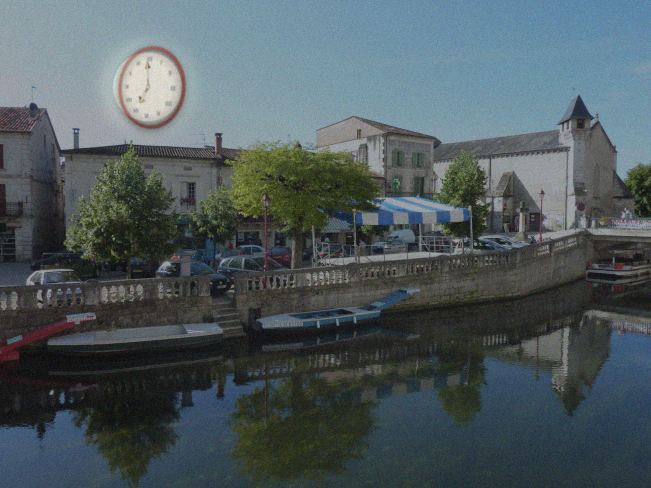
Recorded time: 6:59
